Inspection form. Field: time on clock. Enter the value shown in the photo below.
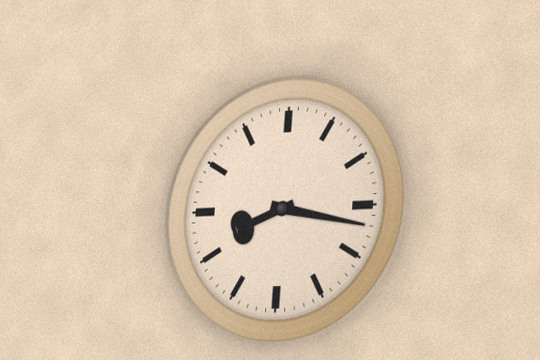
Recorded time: 8:17
